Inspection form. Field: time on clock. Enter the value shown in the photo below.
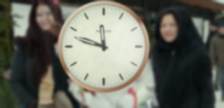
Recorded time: 11:48
